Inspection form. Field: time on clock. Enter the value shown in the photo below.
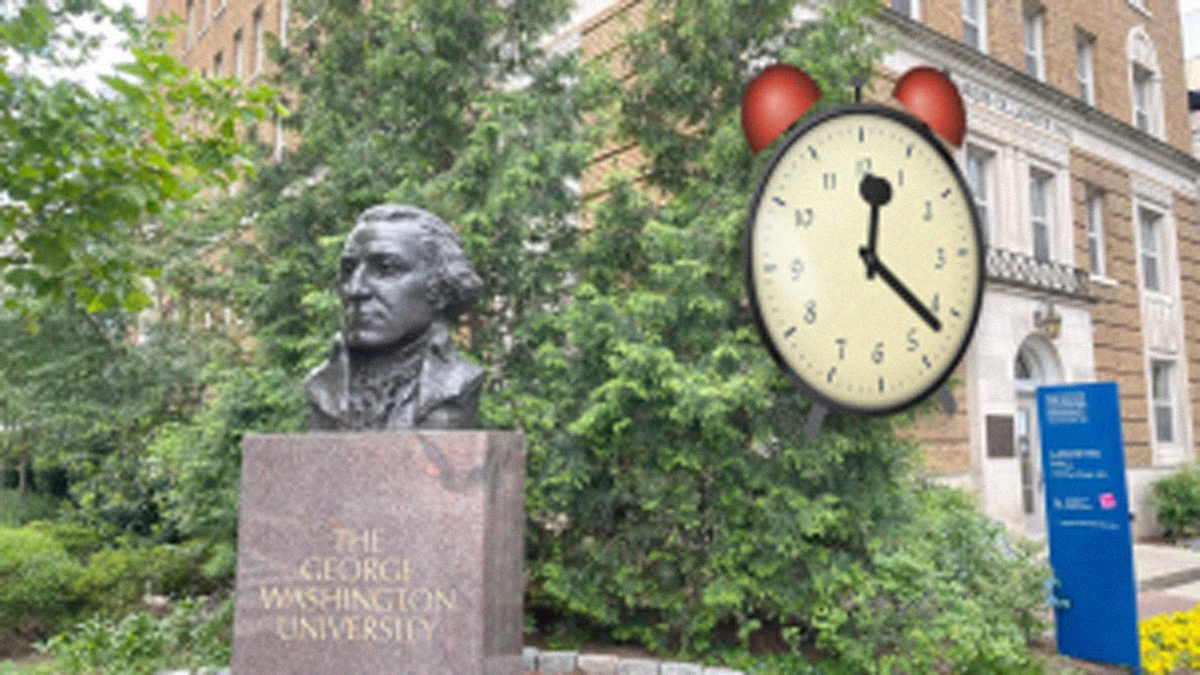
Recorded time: 12:22
